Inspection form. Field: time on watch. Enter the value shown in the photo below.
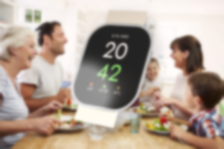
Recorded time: 20:42
